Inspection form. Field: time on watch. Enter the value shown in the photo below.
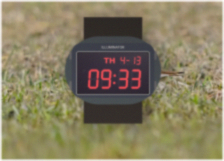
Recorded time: 9:33
